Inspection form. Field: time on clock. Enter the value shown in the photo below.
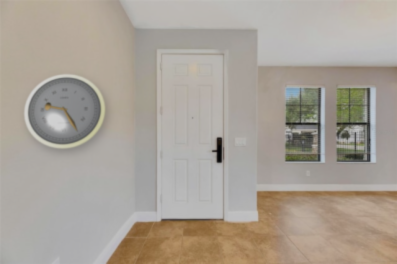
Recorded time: 9:25
